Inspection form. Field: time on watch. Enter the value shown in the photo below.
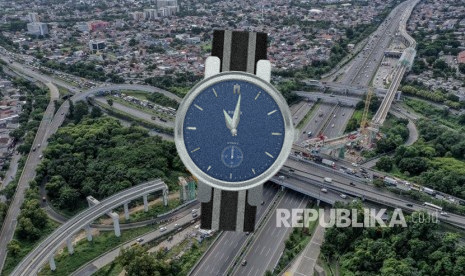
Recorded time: 11:01
